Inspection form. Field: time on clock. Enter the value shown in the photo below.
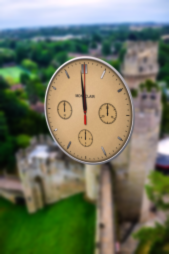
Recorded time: 11:59
